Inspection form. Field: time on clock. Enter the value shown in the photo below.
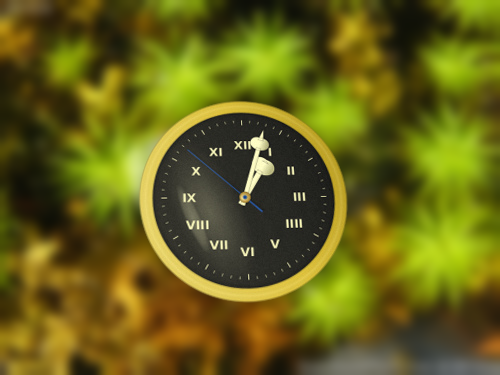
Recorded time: 1:02:52
